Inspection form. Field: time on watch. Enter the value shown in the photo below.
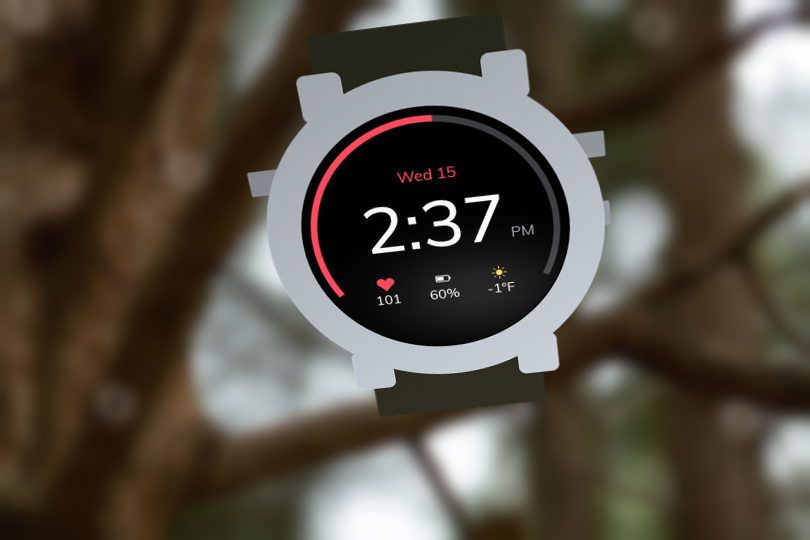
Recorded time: 2:37
